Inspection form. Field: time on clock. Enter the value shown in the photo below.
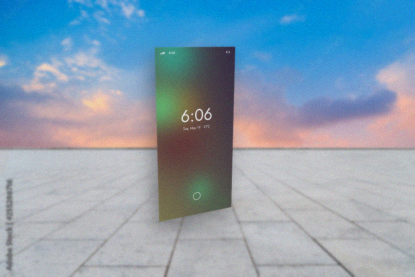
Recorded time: 6:06
